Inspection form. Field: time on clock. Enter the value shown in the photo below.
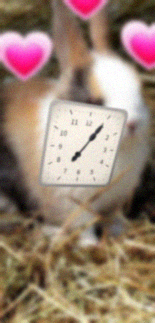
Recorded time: 7:05
